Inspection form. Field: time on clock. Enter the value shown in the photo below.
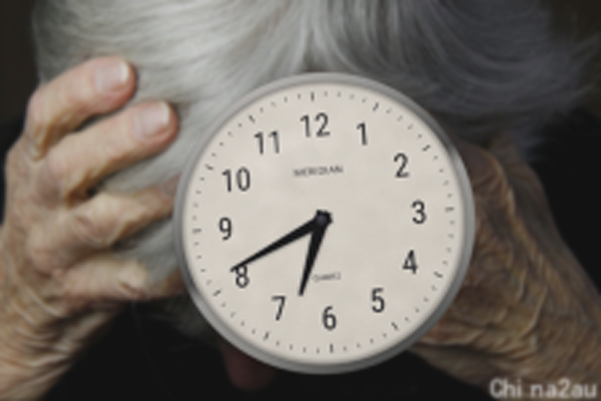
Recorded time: 6:41
